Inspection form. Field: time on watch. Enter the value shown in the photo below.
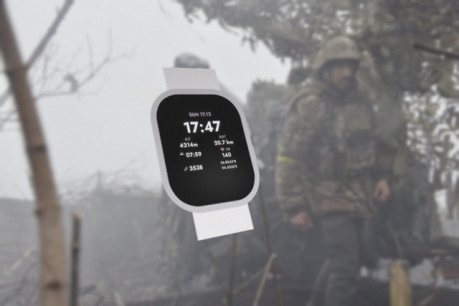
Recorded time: 17:47
